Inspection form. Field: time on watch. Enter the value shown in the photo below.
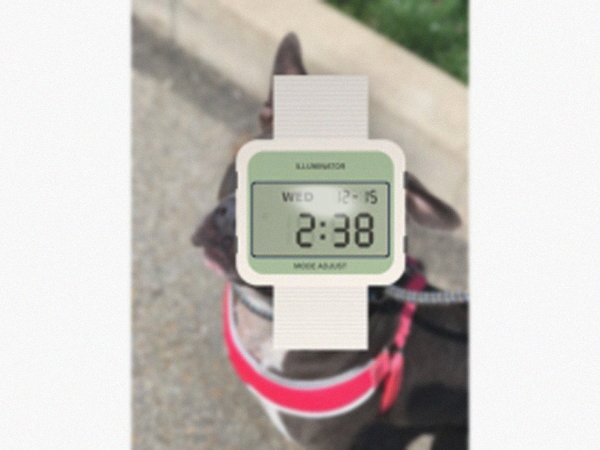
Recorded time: 2:38
